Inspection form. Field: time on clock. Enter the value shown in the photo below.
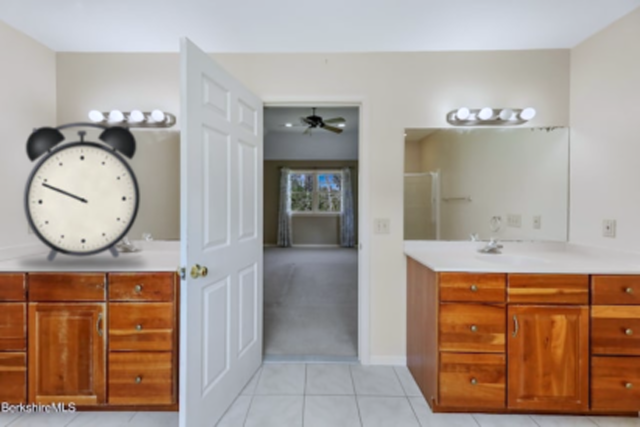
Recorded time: 9:49
